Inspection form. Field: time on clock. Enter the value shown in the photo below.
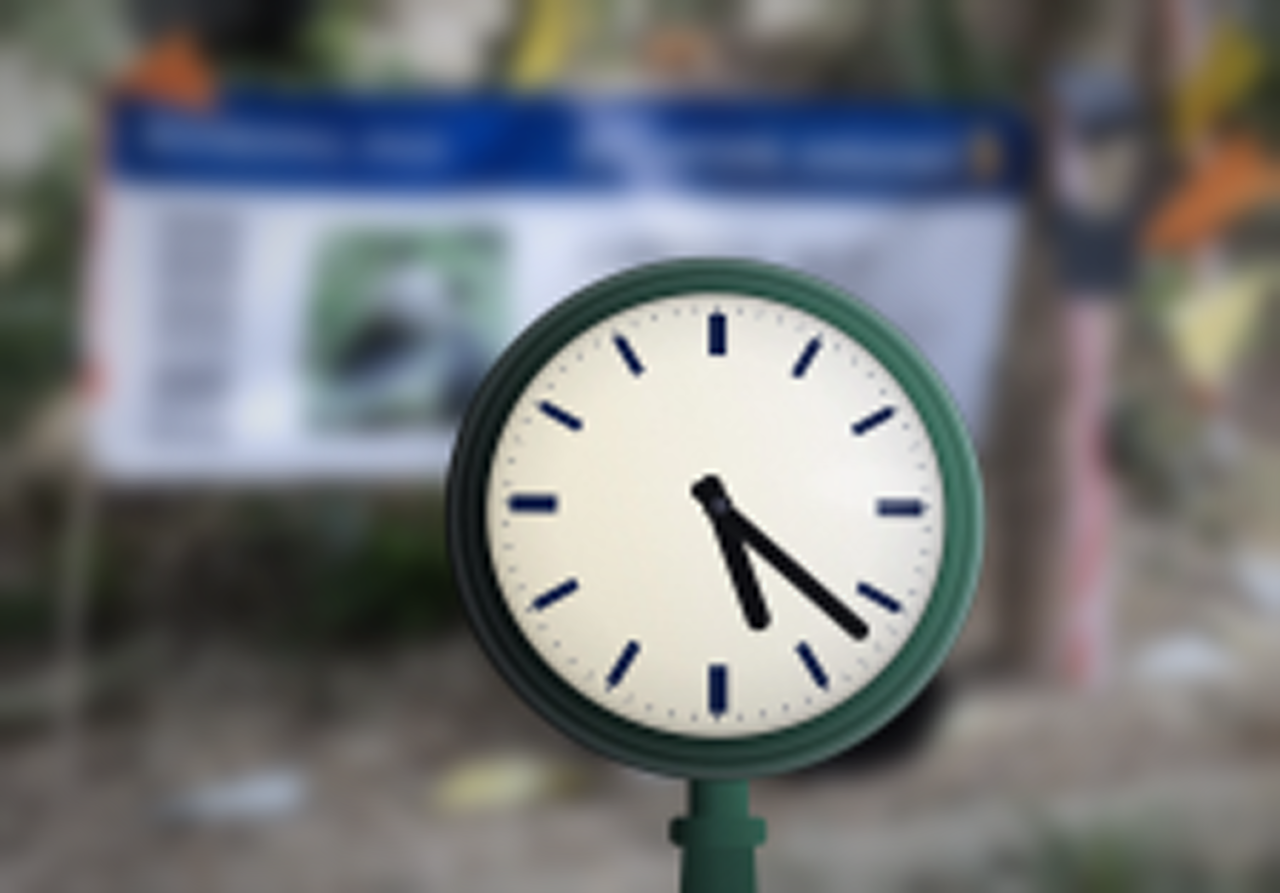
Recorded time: 5:22
